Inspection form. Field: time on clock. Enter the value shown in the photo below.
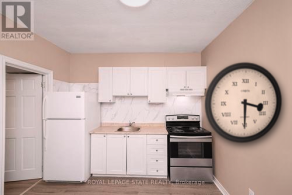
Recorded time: 3:30
